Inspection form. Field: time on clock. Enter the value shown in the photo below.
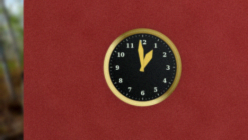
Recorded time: 12:59
